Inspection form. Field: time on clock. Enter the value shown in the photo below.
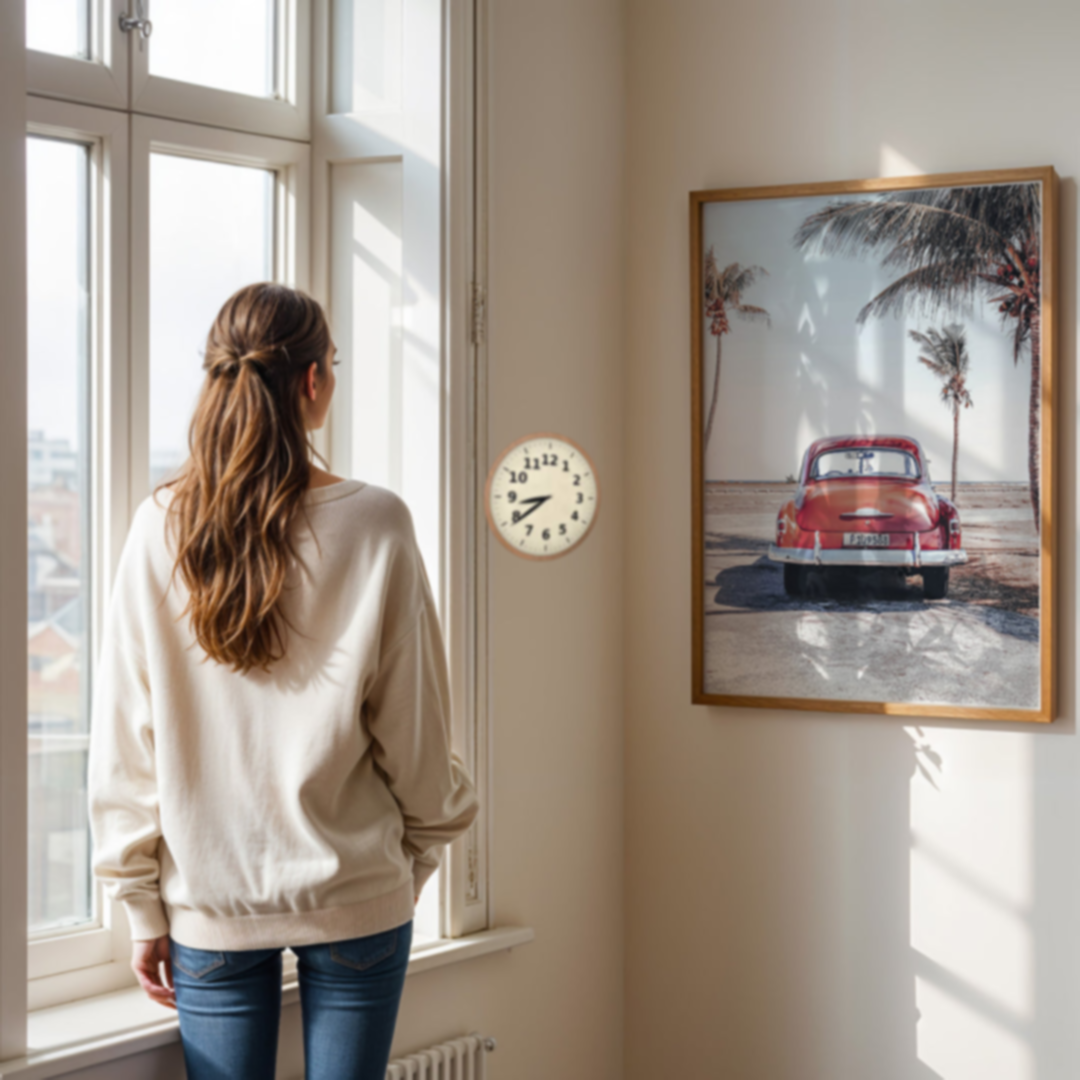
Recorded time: 8:39
